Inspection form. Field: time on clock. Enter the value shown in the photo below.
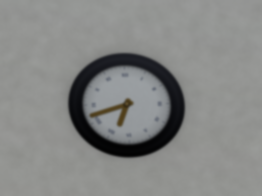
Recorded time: 6:42
